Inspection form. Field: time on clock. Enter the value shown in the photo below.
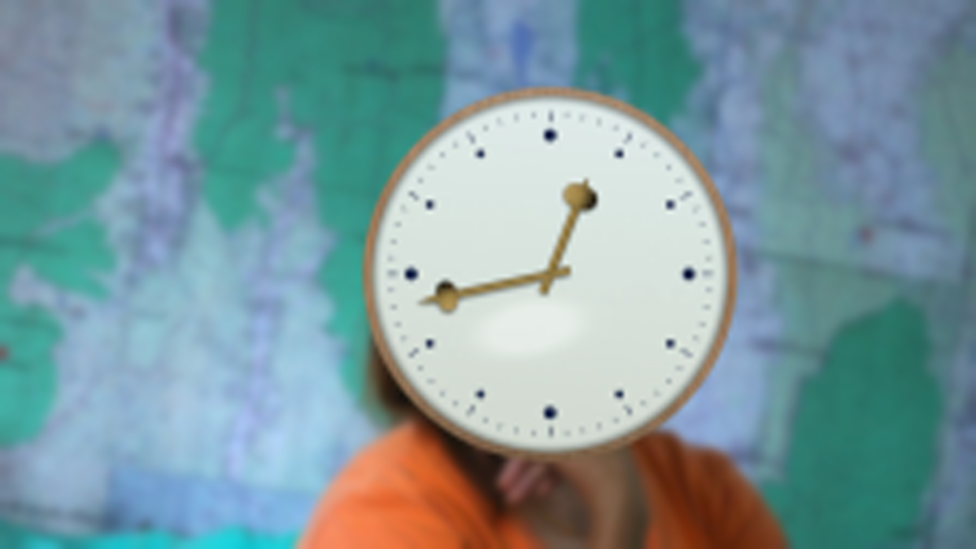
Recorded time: 12:43
